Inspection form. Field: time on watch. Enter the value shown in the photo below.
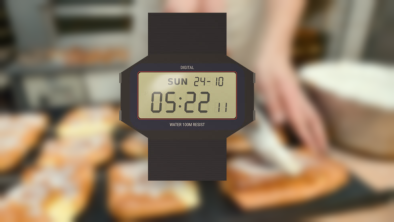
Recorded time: 5:22:11
